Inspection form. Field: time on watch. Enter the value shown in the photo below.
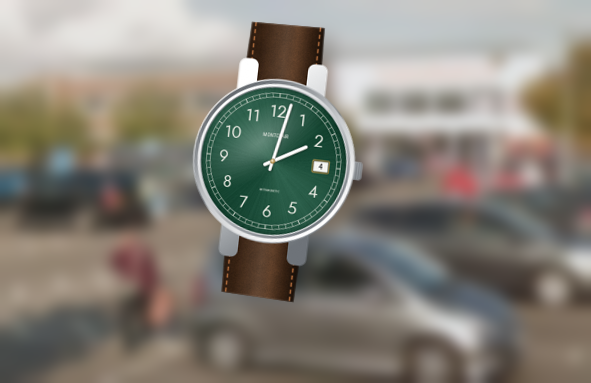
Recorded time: 2:02
